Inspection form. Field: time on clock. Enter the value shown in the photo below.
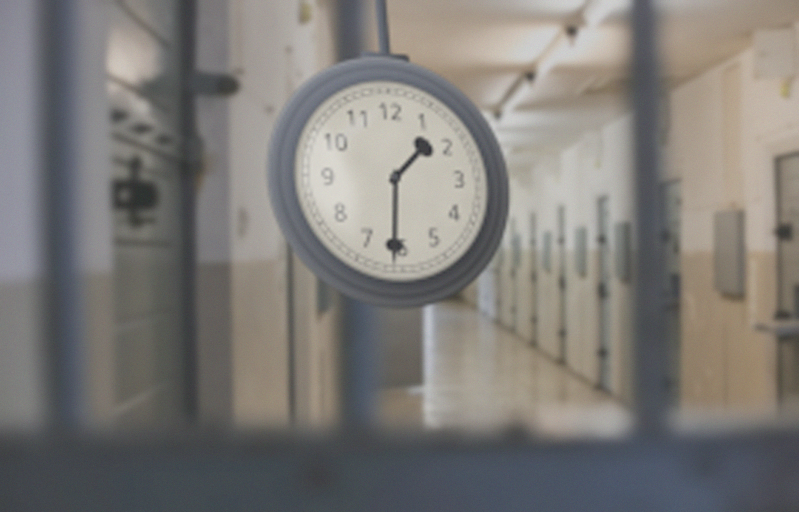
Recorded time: 1:31
